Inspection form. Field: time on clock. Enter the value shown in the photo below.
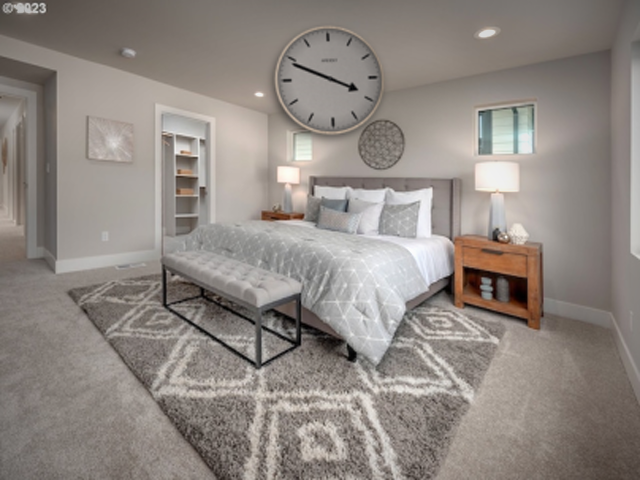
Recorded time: 3:49
